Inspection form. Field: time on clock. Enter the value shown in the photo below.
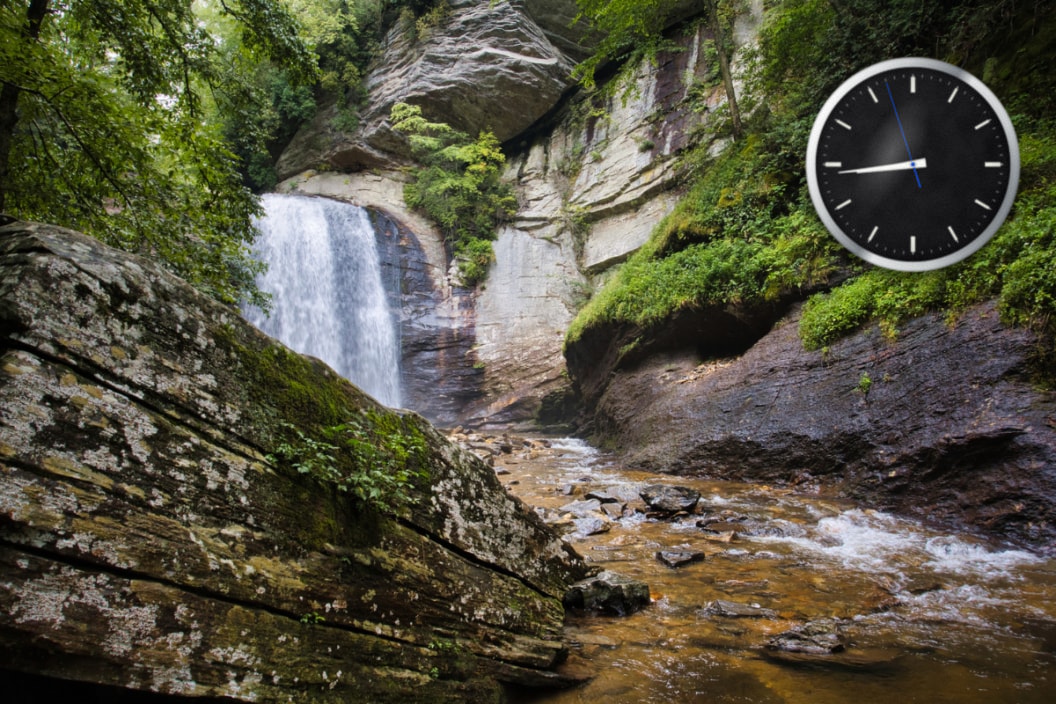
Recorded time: 8:43:57
